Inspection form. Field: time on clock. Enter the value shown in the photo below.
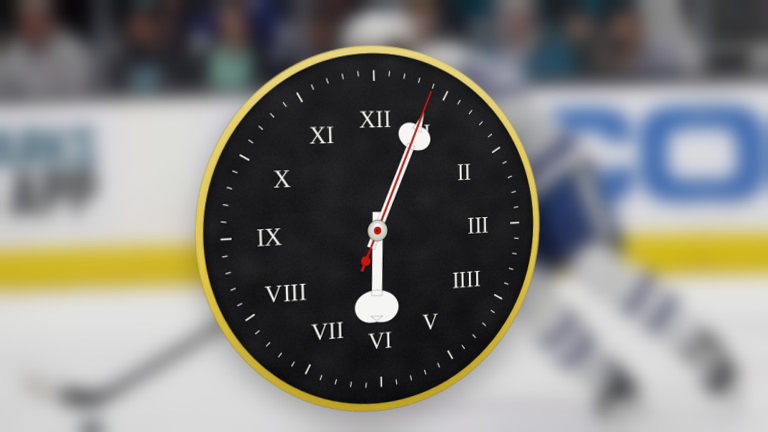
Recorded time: 6:04:04
